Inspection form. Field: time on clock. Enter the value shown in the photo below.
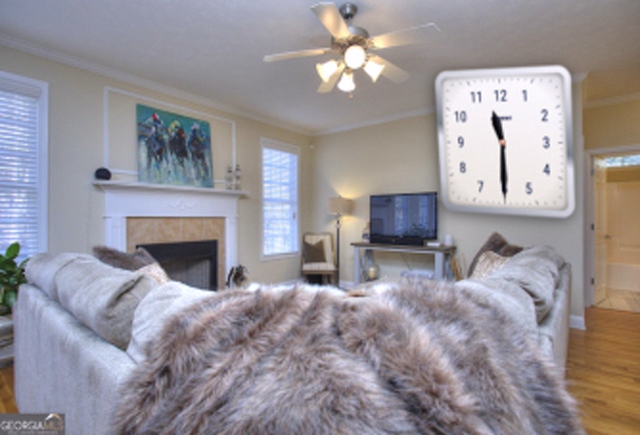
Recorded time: 11:30
